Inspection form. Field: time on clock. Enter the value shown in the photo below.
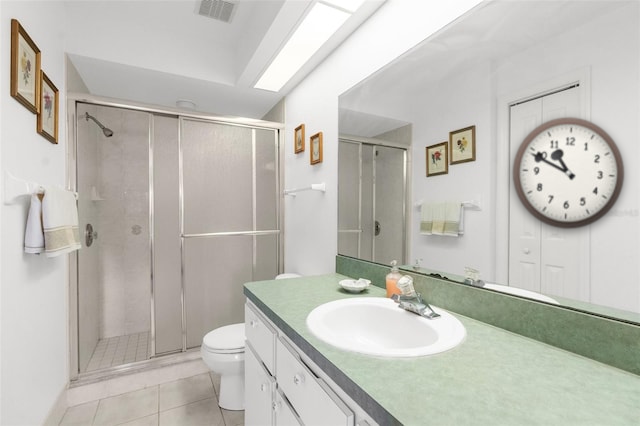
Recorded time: 10:49
